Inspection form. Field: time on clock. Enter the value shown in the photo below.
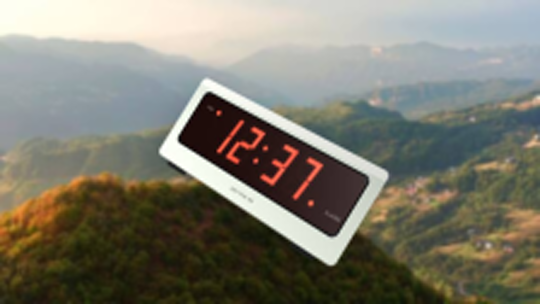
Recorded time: 12:37
